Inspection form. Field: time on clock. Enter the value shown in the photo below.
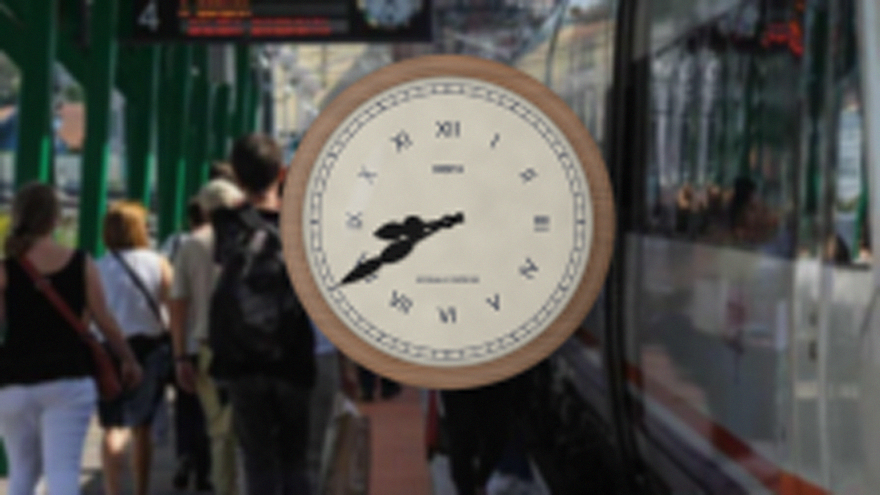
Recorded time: 8:40
